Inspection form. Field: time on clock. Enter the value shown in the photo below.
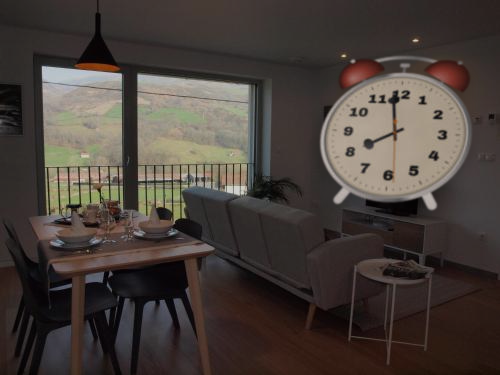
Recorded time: 7:58:29
